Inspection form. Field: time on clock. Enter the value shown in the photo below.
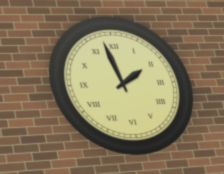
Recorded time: 1:58
